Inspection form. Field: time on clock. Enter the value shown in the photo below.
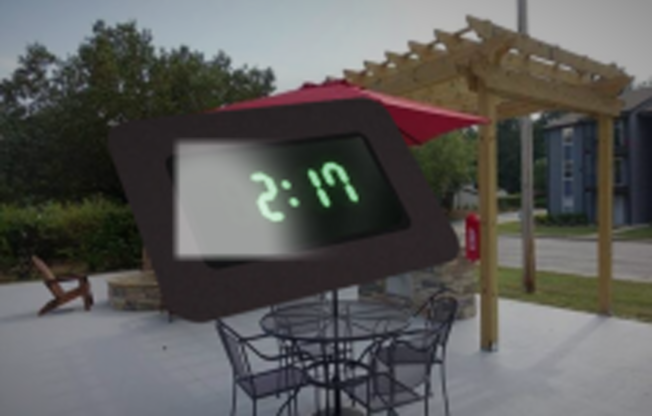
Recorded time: 2:17
